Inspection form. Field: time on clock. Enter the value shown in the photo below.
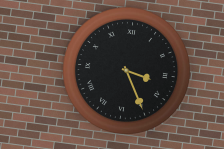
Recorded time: 3:25
